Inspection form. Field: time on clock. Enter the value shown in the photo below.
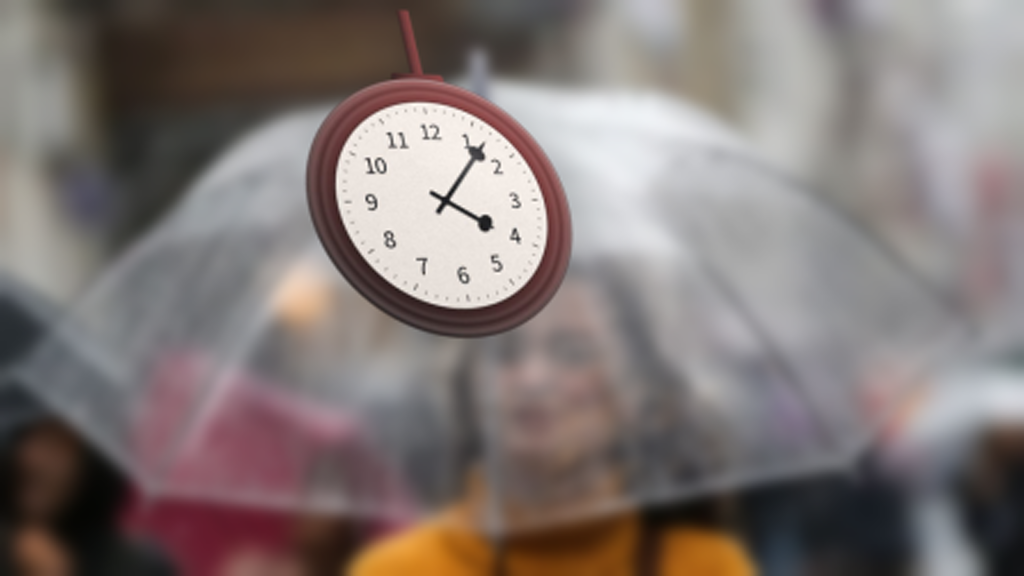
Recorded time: 4:07
